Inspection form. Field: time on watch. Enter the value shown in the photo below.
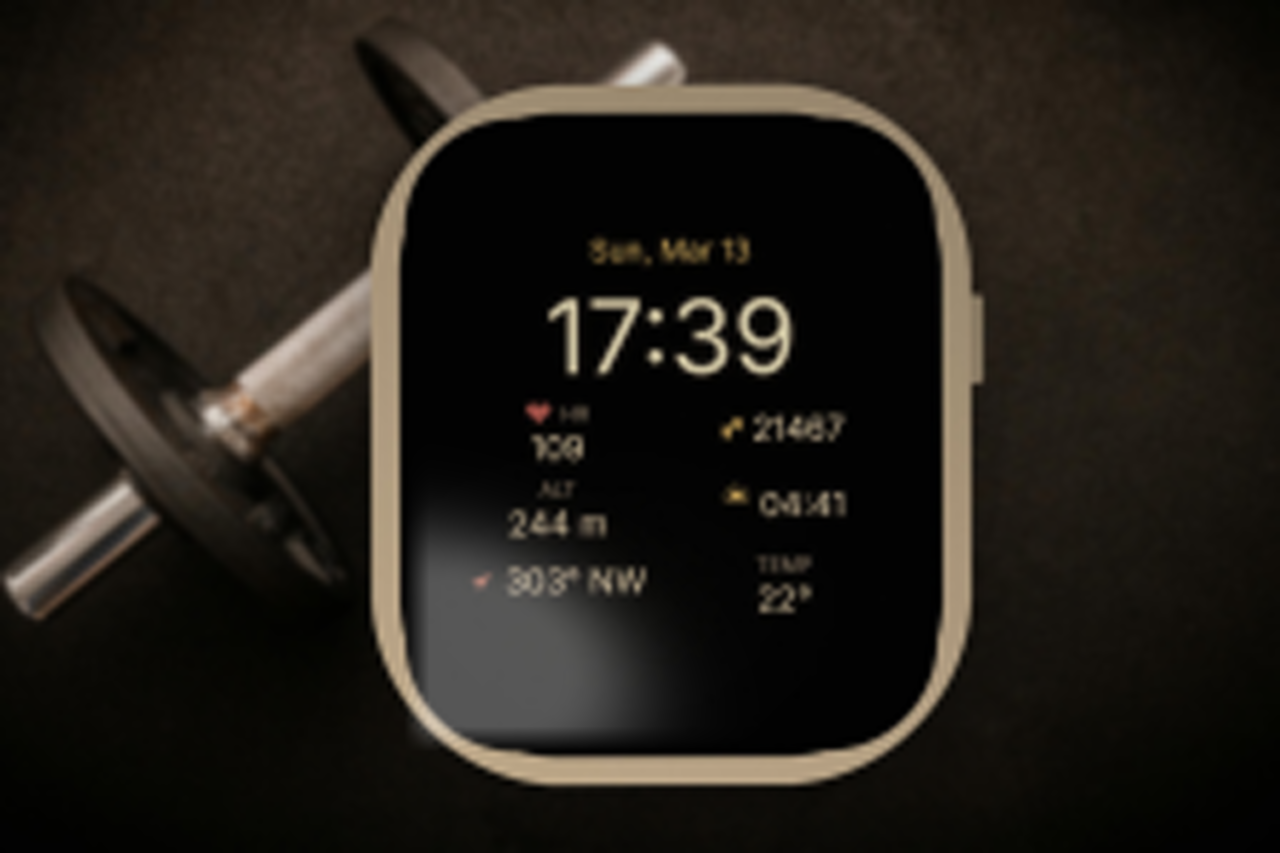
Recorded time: 17:39
